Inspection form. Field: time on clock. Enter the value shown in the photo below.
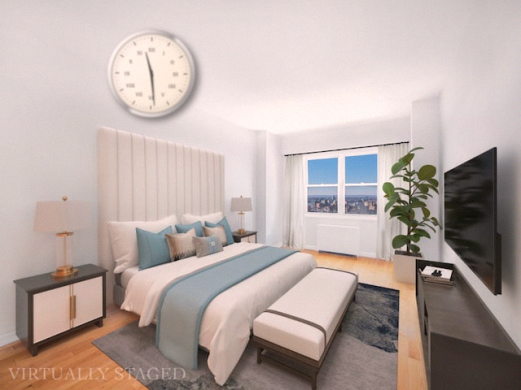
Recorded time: 11:29
